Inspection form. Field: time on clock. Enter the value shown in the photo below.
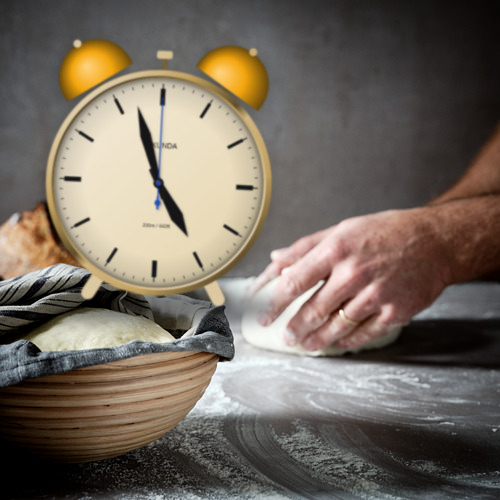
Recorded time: 4:57:00
